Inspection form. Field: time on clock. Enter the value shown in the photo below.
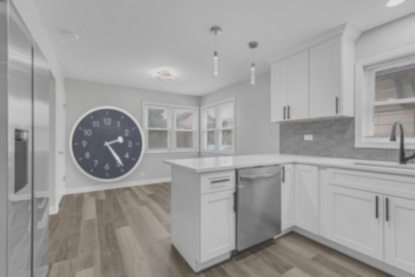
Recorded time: 2:24
